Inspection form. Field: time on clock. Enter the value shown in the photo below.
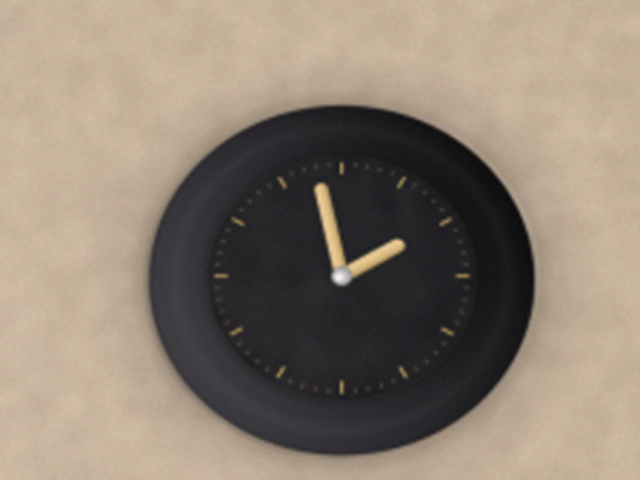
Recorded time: 1:58
